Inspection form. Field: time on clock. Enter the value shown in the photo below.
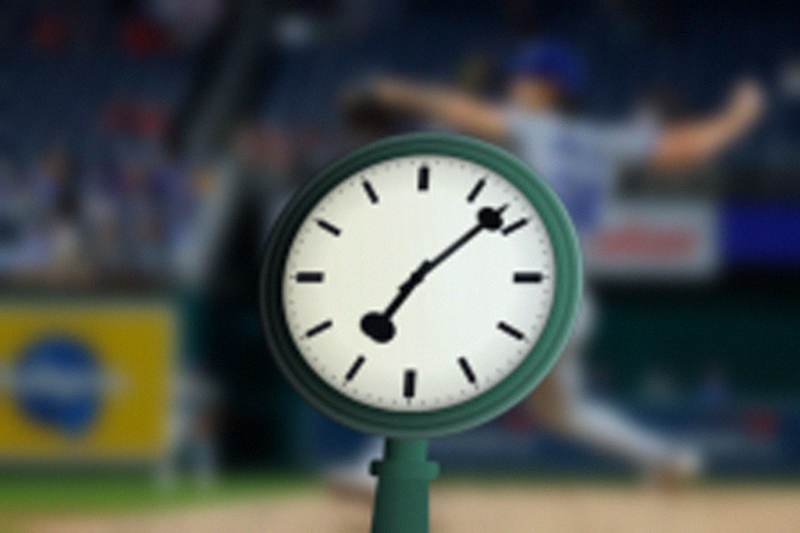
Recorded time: 7:08
